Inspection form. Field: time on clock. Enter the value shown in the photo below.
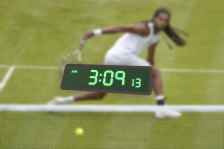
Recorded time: 3:09:13
